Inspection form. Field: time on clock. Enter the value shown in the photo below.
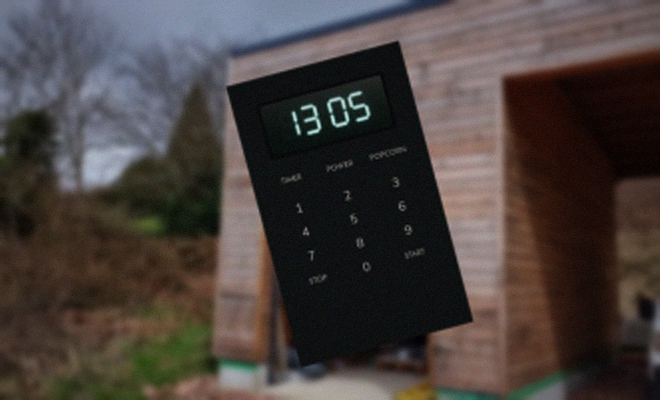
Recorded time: 13:05
